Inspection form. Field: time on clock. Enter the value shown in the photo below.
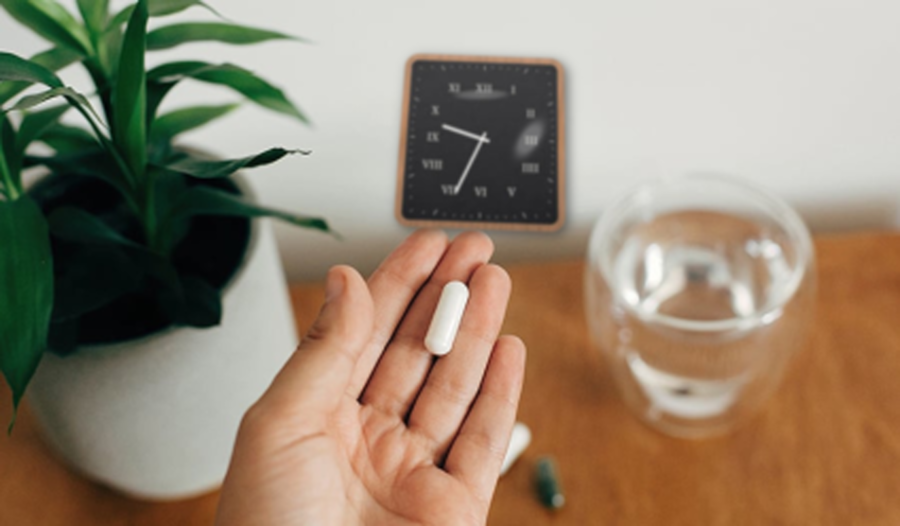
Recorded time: 9:34
